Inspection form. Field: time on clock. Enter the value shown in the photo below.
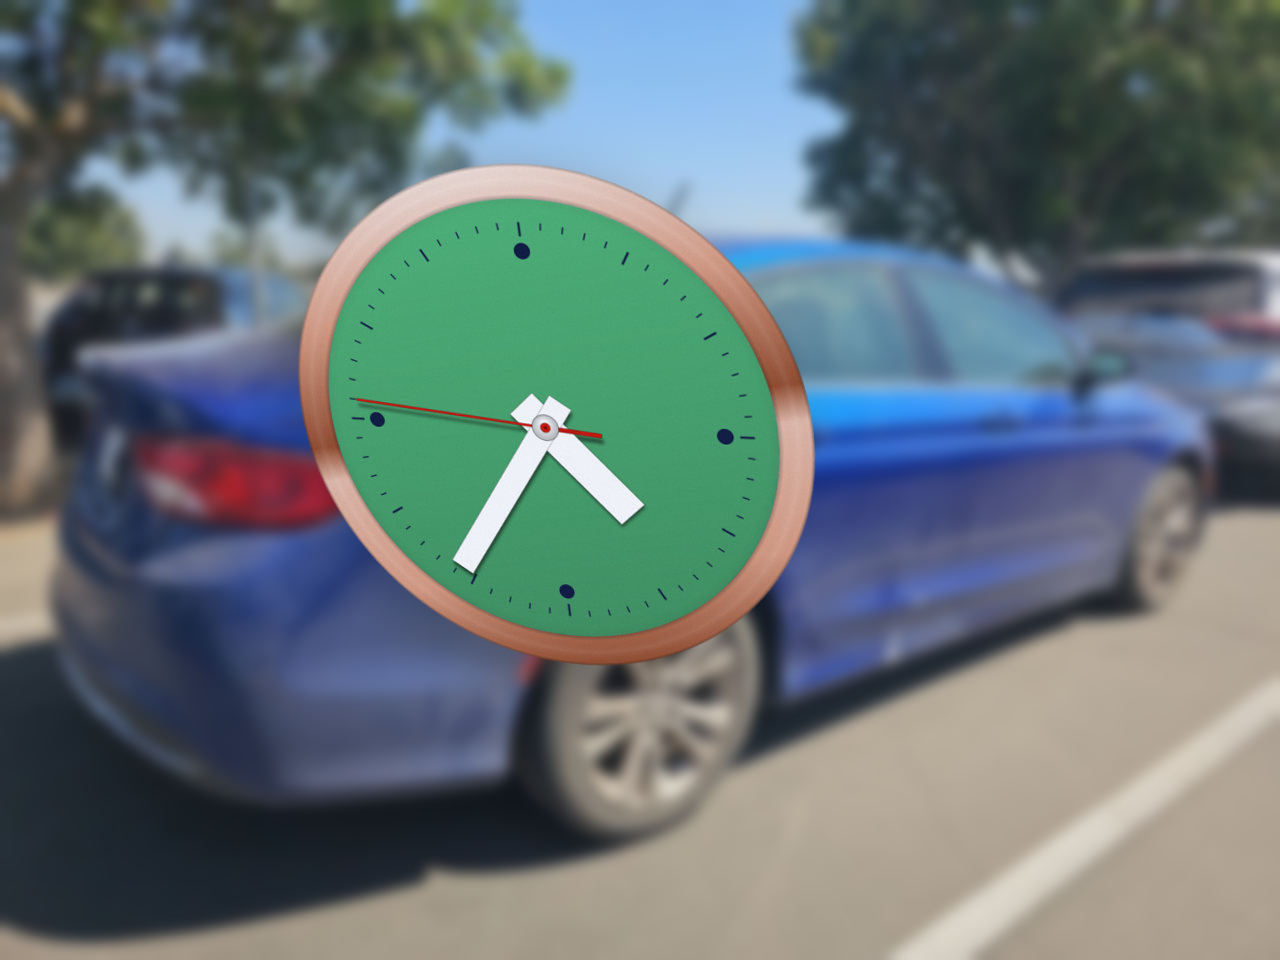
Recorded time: 4:35:46
